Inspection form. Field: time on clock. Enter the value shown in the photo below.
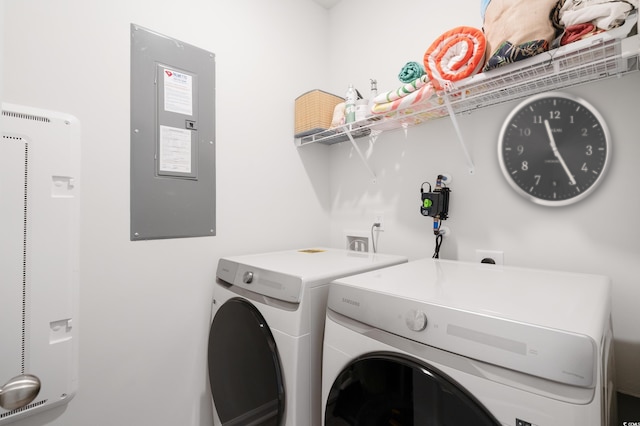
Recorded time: 11:25
